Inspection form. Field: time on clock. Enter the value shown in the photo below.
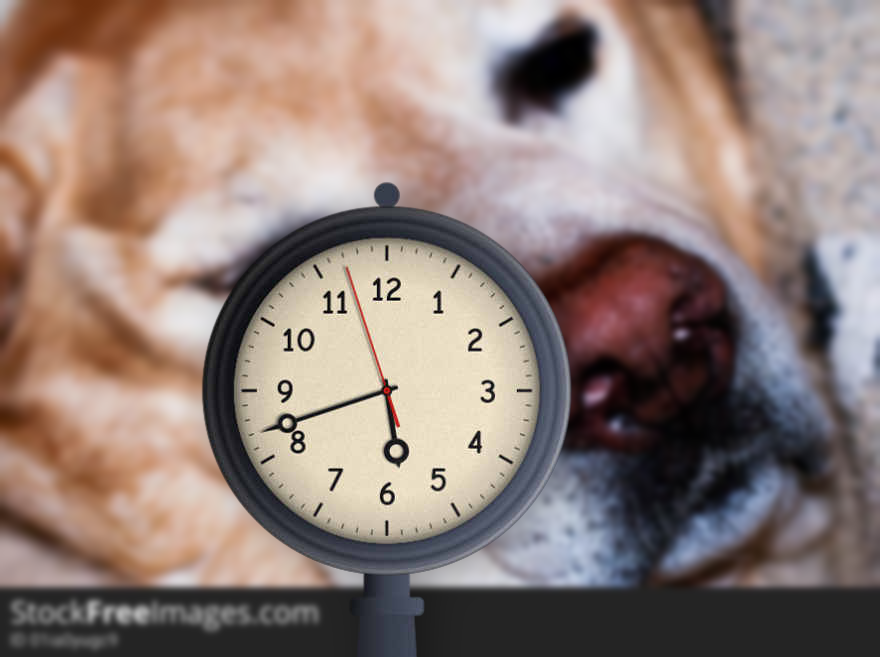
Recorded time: 5:41:57
